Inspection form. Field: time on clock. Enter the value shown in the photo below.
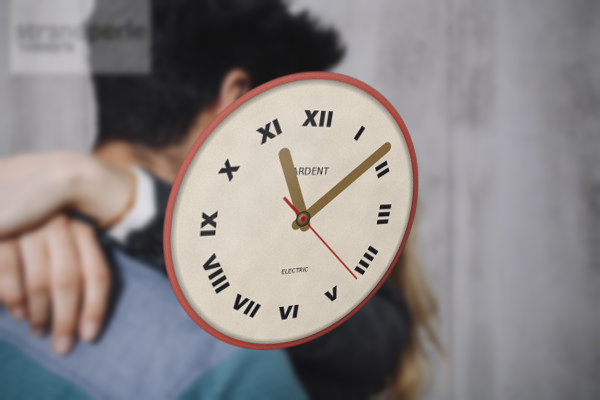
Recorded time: 11:08:22
